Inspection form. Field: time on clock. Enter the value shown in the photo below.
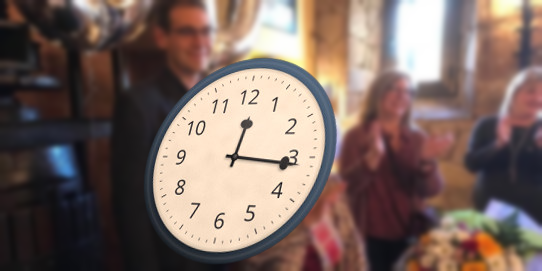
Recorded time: 12:16
